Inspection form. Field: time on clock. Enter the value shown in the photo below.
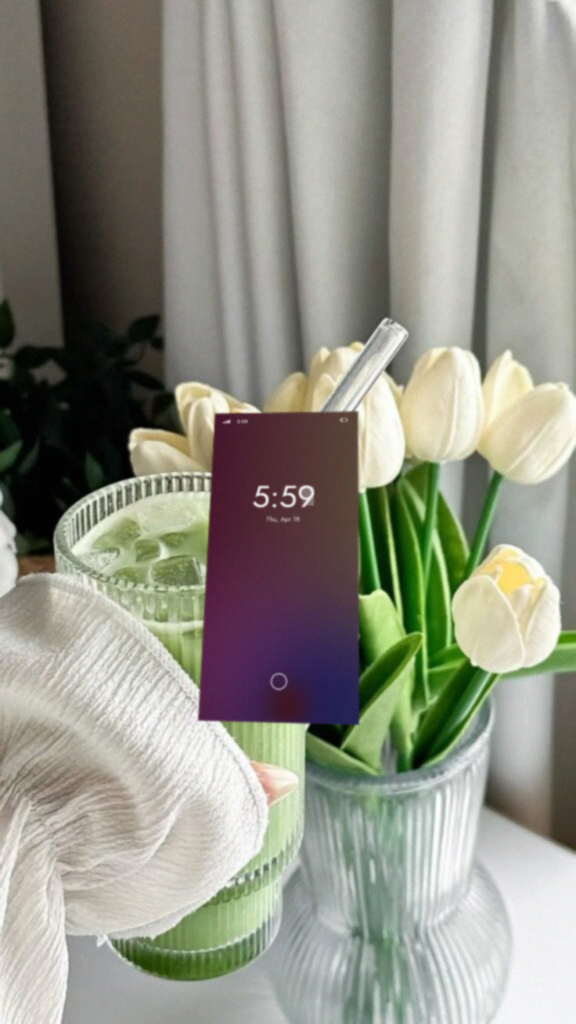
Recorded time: 5:59
